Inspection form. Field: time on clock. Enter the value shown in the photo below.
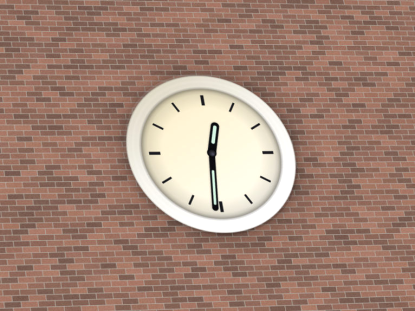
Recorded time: 12:31
